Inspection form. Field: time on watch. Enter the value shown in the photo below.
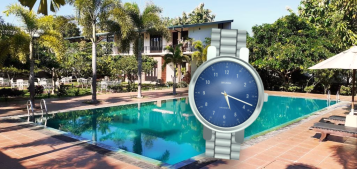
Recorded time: 5:18
